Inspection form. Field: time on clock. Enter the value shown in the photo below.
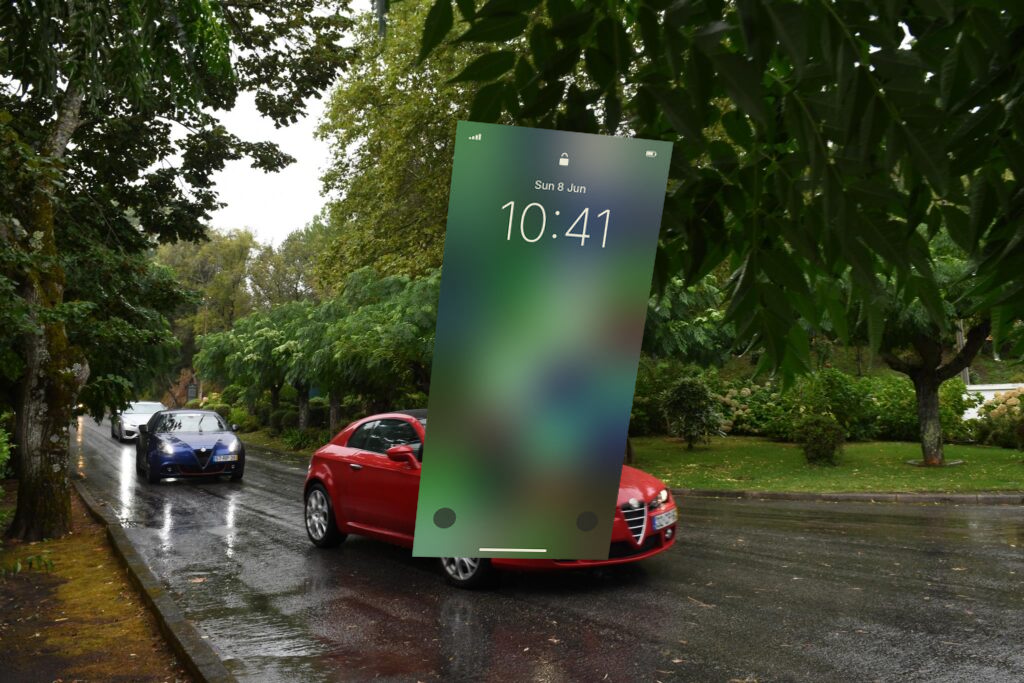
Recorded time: 10:41
